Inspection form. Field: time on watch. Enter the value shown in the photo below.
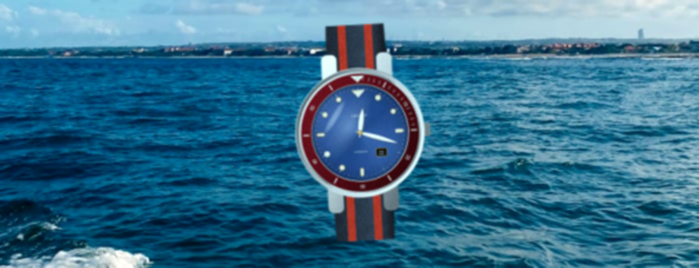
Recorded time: 12:18
